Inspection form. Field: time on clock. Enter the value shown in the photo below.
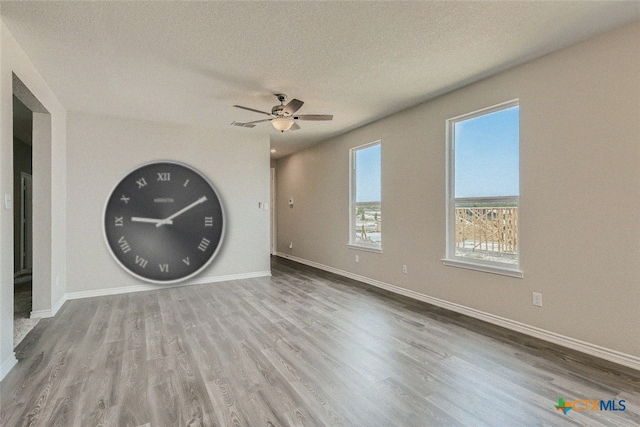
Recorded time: 9:10
